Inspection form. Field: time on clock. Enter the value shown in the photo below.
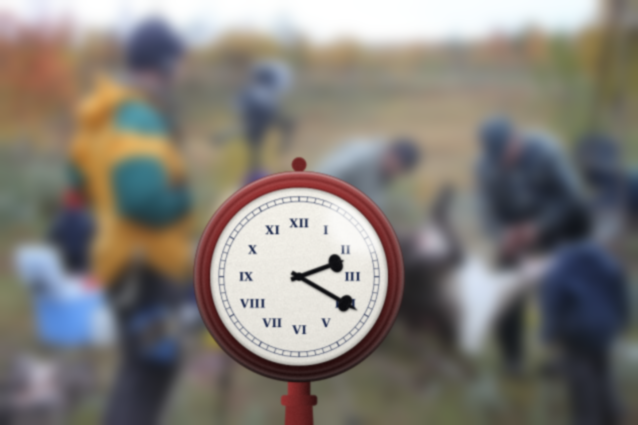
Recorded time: 2:20
